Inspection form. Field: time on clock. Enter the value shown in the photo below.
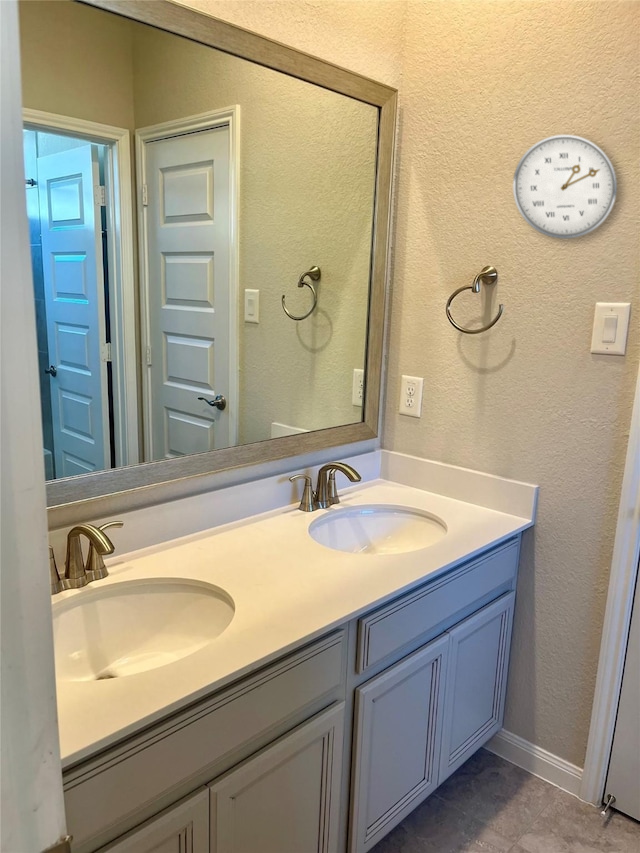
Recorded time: 1:11
